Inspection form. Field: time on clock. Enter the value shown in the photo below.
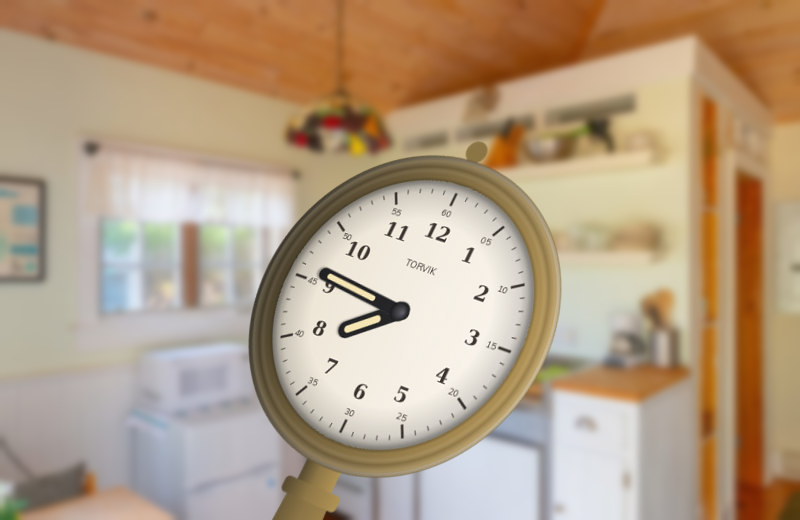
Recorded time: 7:46
